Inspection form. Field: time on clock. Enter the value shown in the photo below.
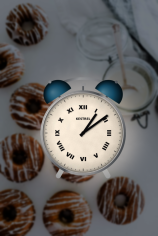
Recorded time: 1:09
